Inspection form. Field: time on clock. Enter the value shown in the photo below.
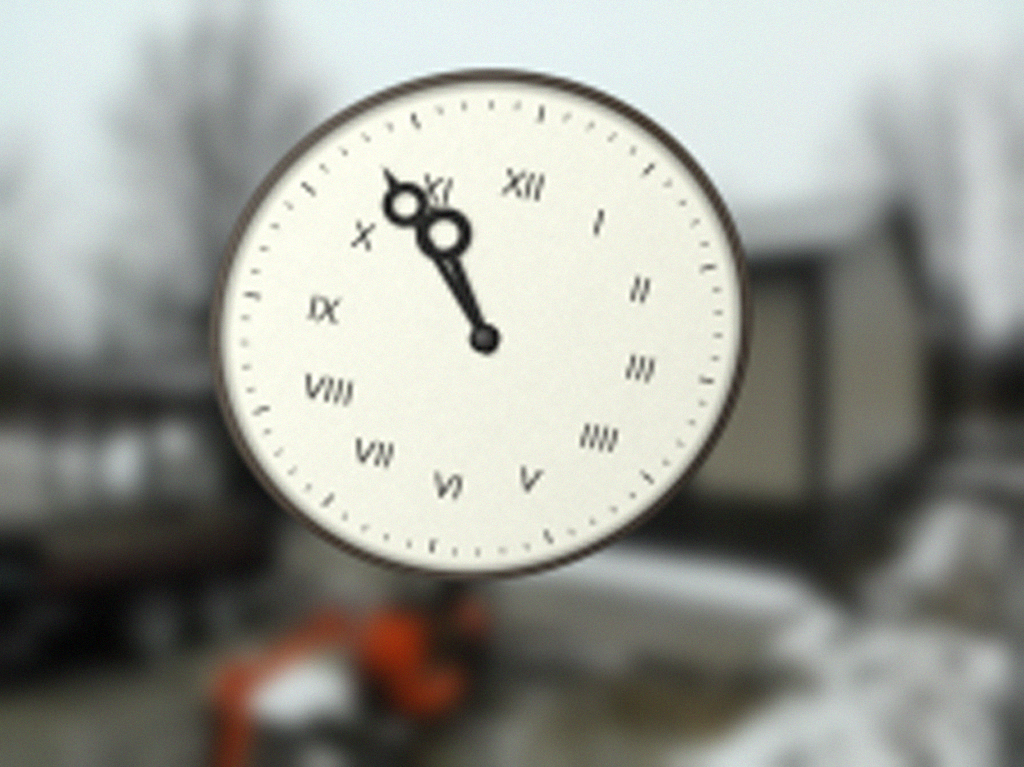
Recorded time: 10:53
